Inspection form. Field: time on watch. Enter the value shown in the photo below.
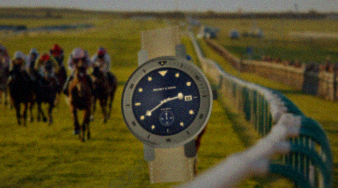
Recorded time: 2:40
